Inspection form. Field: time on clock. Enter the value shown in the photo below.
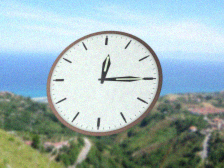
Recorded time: 12:15
